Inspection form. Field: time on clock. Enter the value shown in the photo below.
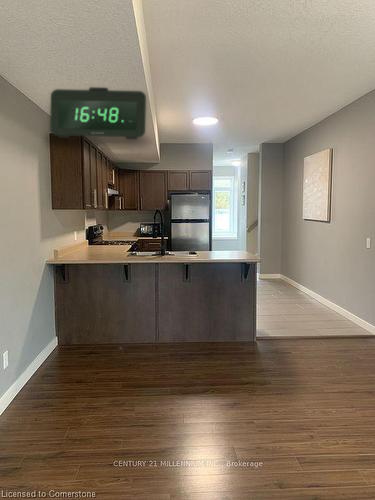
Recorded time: 16:48
